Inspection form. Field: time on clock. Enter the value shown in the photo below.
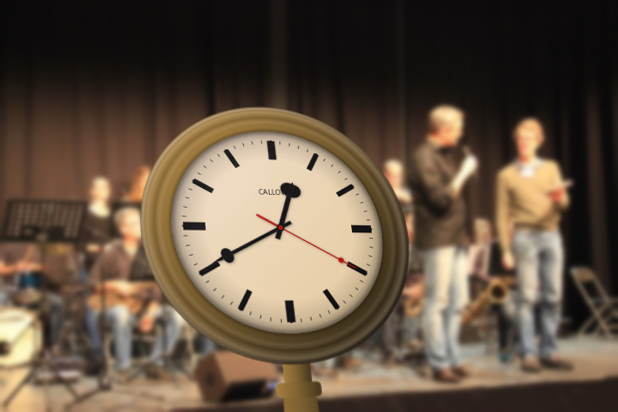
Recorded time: 12:40:20
